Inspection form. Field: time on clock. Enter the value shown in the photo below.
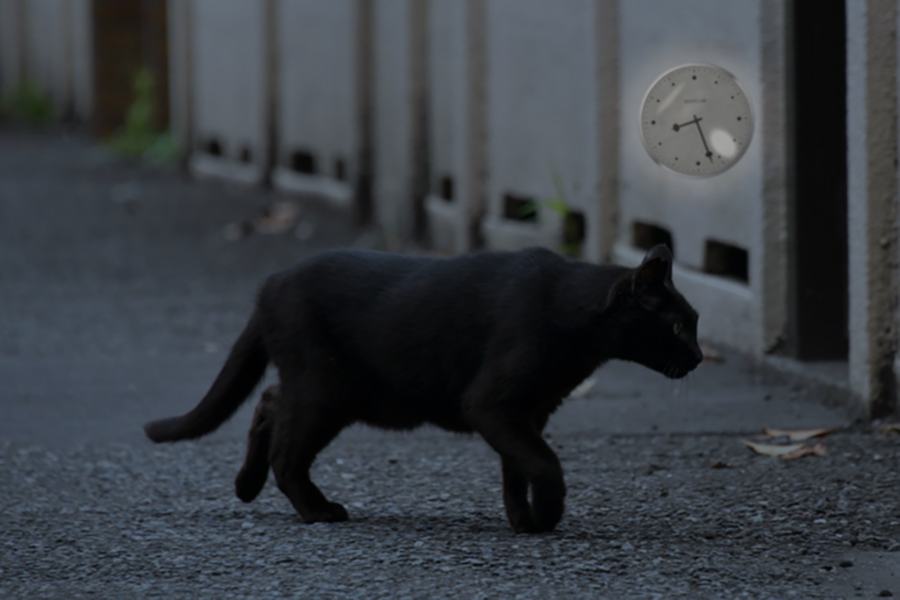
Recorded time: 8:27
